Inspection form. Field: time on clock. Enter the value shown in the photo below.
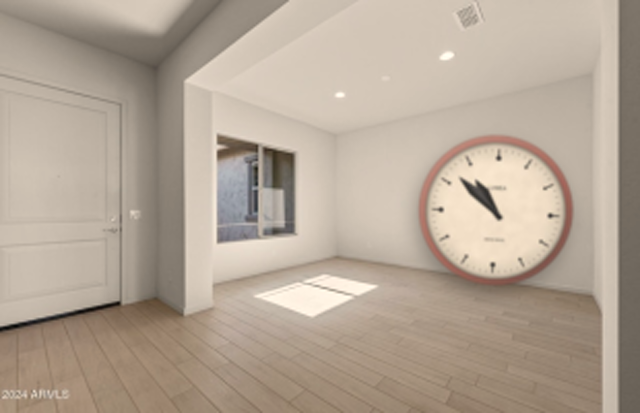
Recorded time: 10:52
